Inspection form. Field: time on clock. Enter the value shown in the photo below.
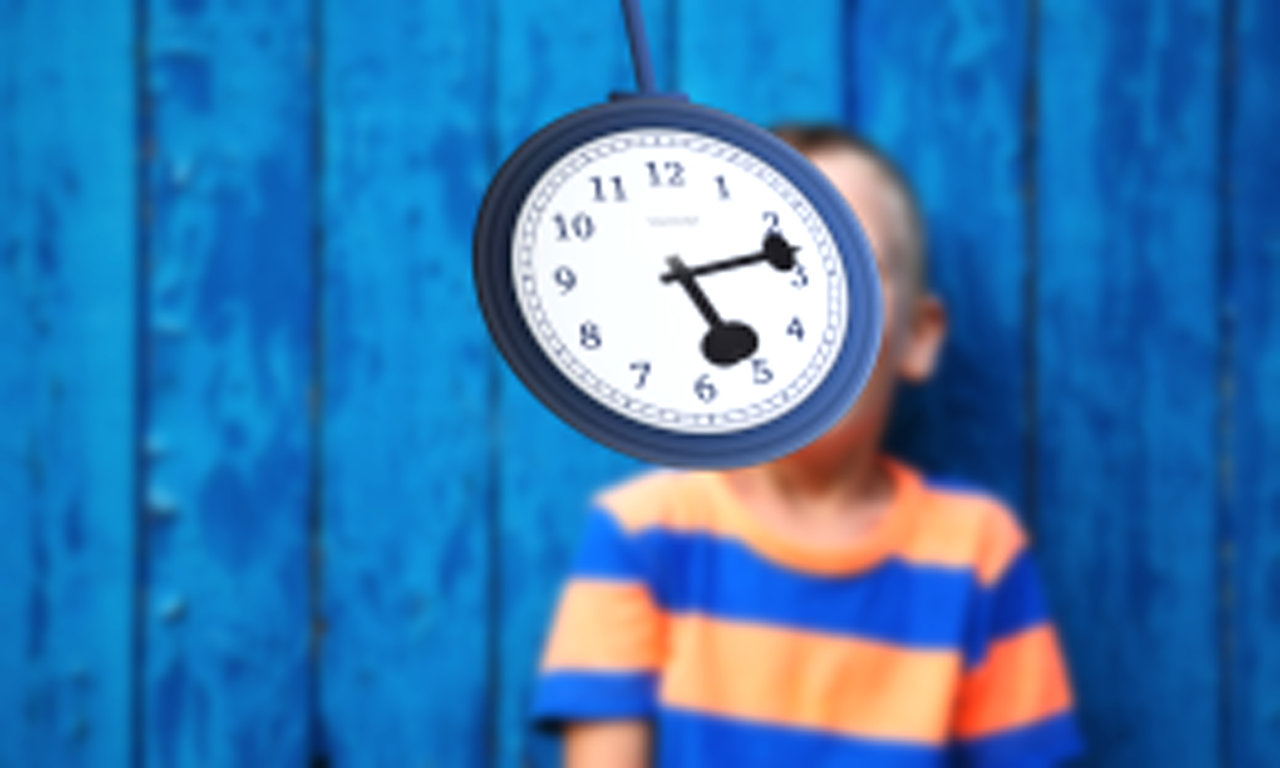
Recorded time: 5:13
